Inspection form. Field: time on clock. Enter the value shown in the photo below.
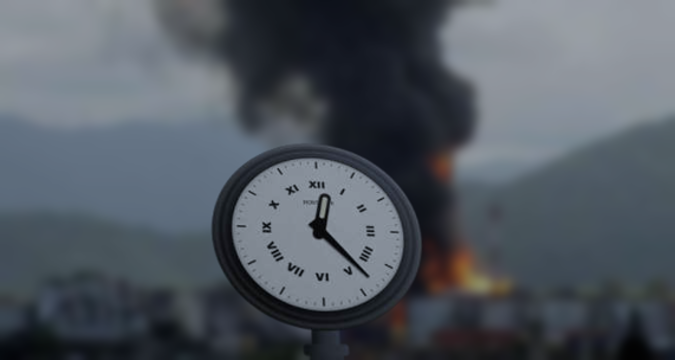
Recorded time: 12:23
